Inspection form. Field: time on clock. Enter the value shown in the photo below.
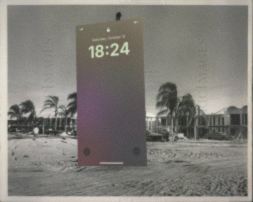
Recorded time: 18:24
